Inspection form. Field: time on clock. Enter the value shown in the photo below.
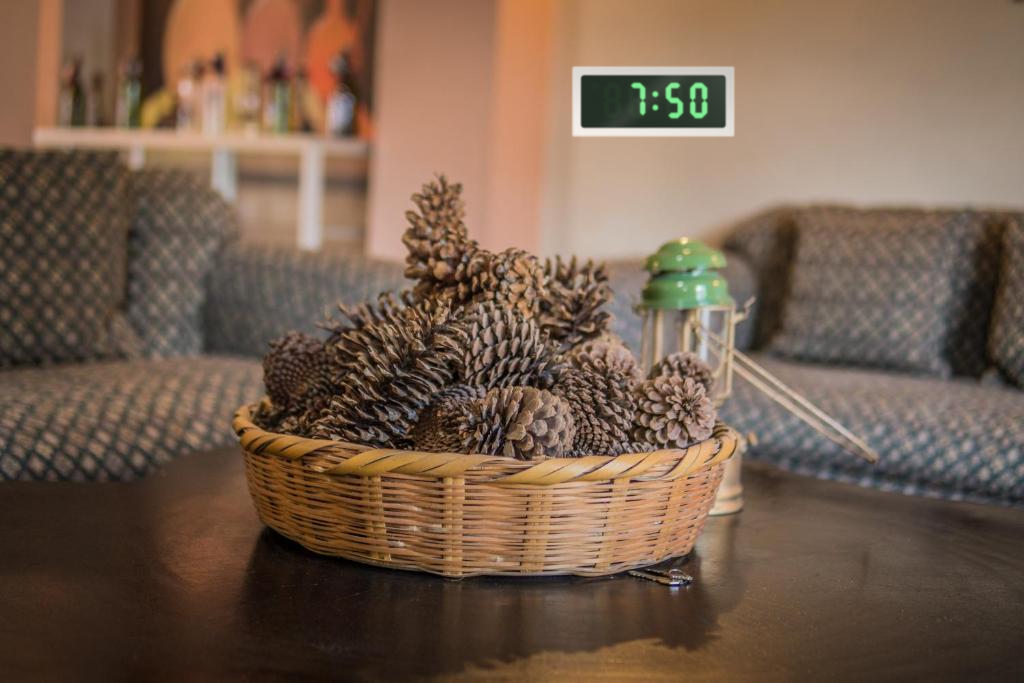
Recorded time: 7:50
